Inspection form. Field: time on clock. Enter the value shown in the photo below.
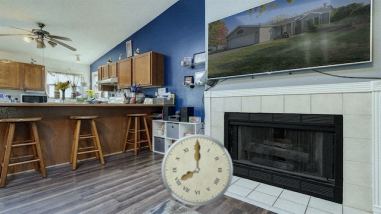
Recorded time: 8:00
